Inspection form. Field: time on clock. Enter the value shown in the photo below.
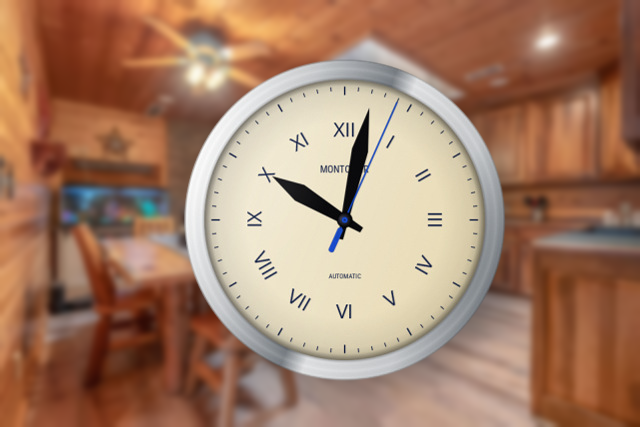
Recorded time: 10:02:04
